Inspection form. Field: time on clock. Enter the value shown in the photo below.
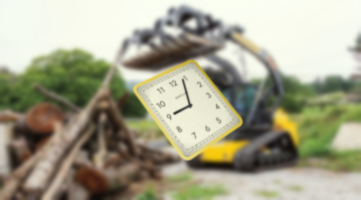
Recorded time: 9:04
